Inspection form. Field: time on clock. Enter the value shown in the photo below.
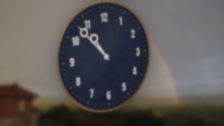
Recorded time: 10:53
